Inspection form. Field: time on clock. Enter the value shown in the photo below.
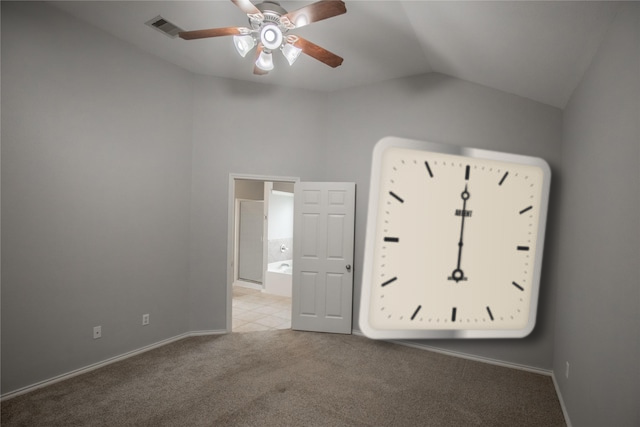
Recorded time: 6:00
